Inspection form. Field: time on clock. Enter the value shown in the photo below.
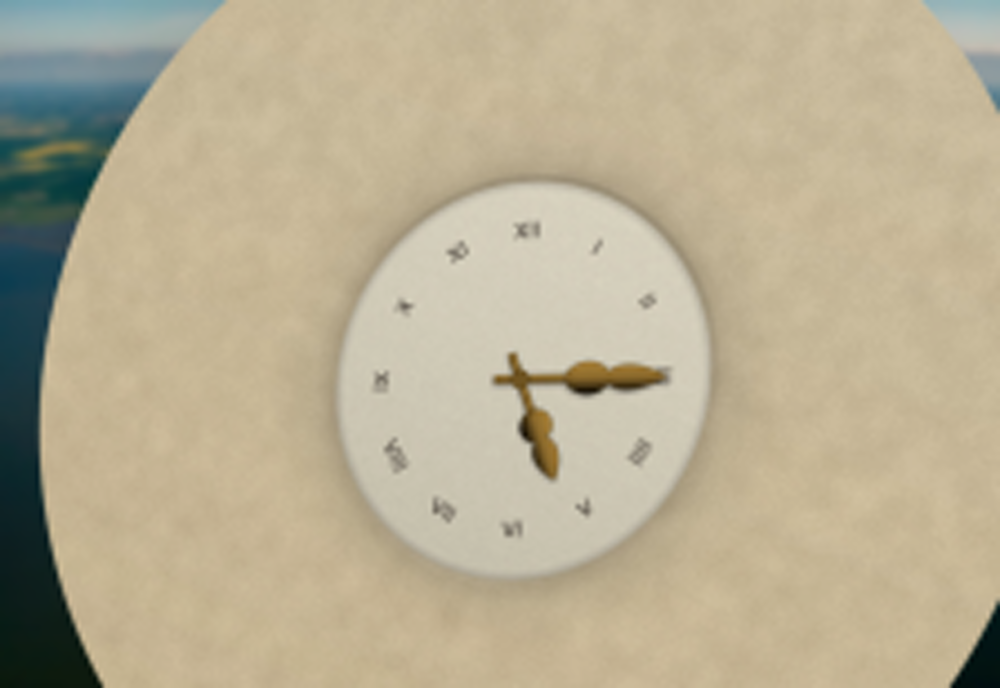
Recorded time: 5:15
